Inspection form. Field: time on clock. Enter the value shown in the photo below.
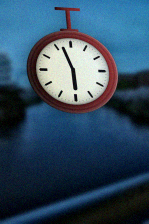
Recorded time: 5:57
